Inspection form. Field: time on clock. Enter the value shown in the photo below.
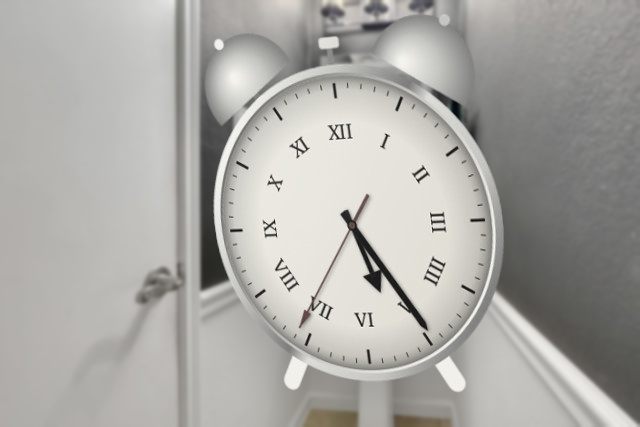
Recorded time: 5:24:36
